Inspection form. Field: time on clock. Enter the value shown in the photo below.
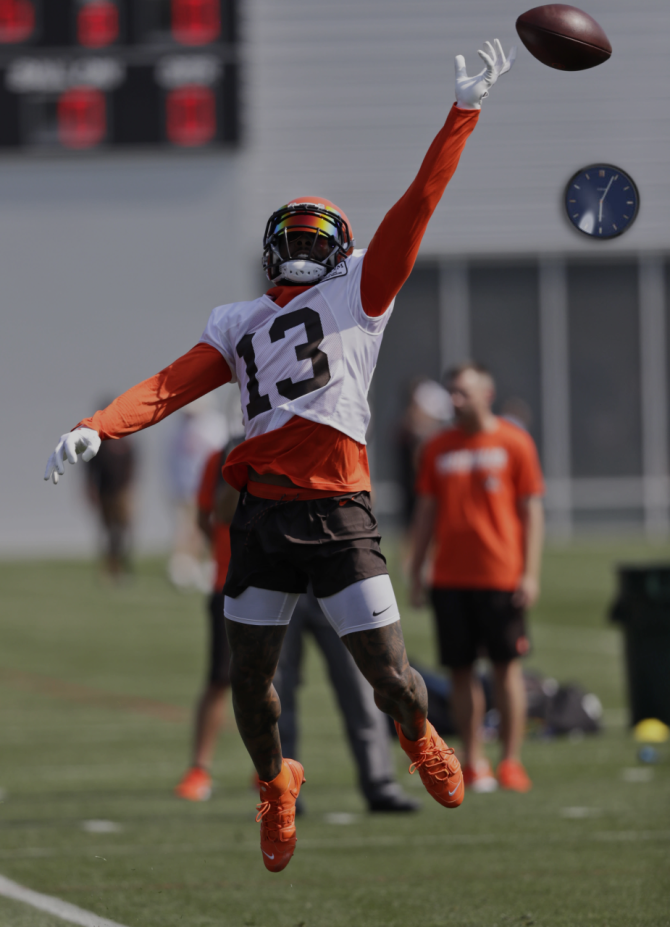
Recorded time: 6:04
